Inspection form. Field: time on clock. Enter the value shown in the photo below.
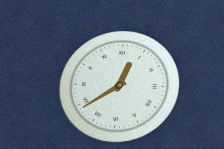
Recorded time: 12:39
